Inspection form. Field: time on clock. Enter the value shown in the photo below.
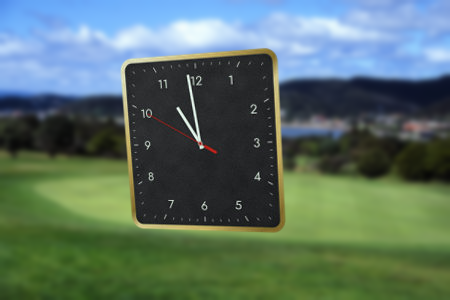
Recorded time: 10:58:50
